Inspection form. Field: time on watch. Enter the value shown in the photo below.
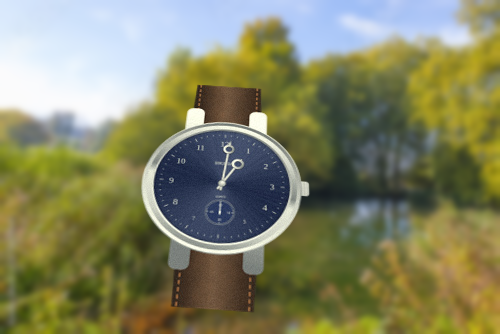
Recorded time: 1:01
